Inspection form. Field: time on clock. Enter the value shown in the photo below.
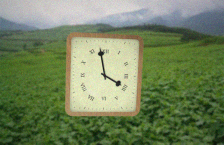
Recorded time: 3:58
